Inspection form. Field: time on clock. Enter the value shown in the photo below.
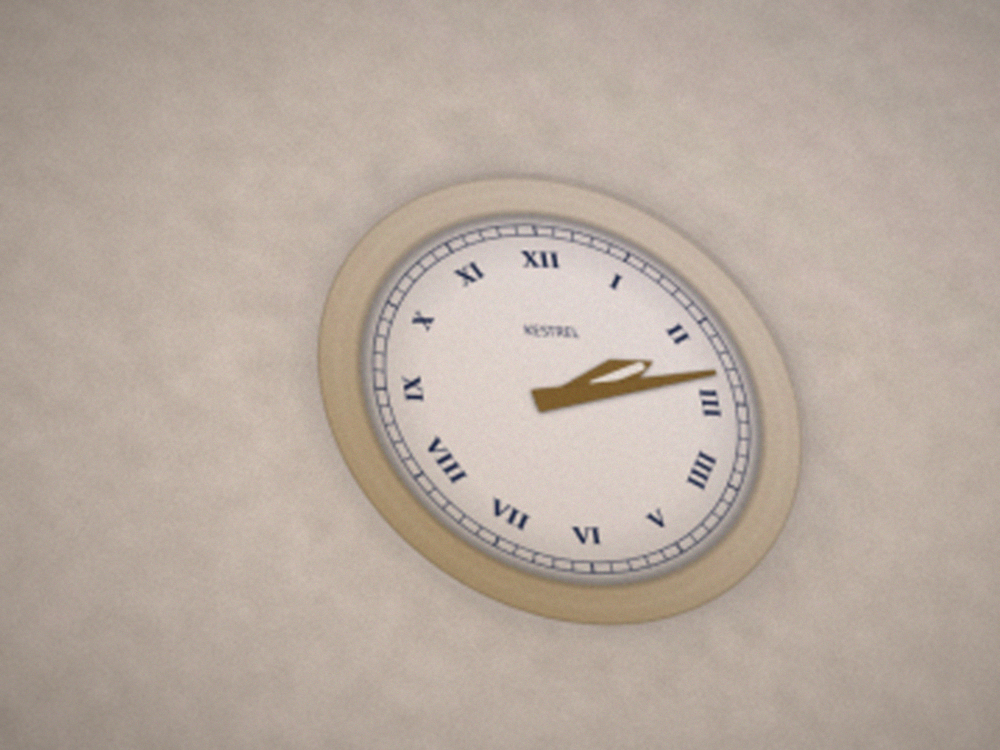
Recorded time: 2:13
